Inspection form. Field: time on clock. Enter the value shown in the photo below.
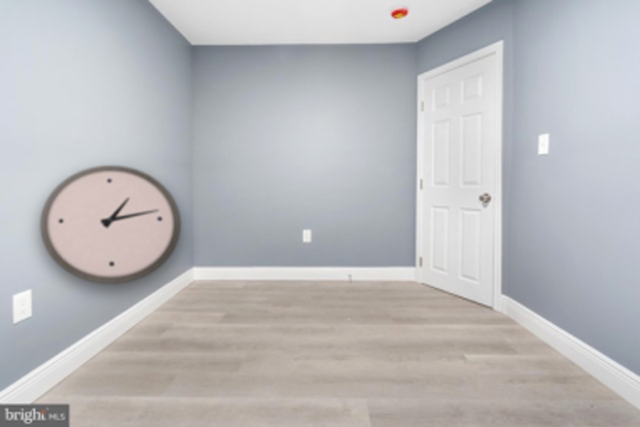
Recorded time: 1:13
